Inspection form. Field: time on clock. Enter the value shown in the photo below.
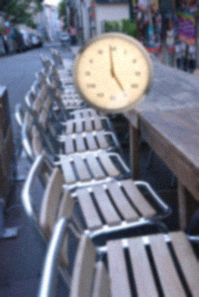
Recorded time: 4:59
